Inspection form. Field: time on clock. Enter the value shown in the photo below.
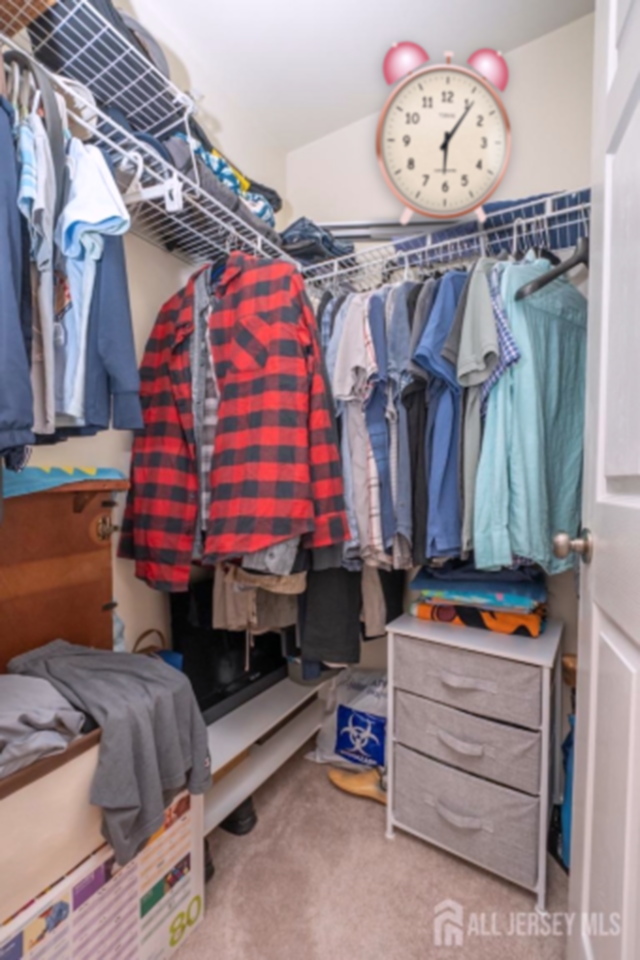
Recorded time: 6:06
